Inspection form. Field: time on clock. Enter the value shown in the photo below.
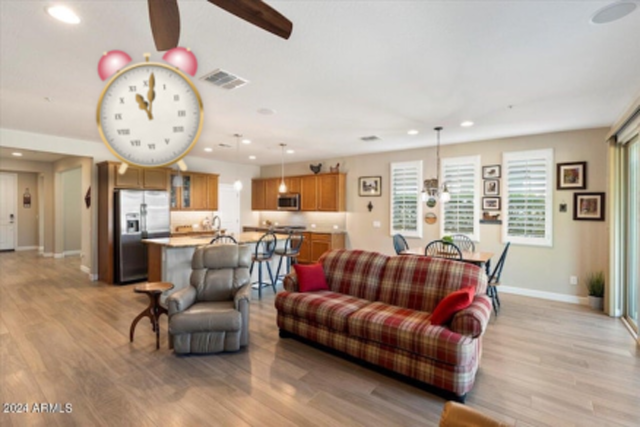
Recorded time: 11:01
